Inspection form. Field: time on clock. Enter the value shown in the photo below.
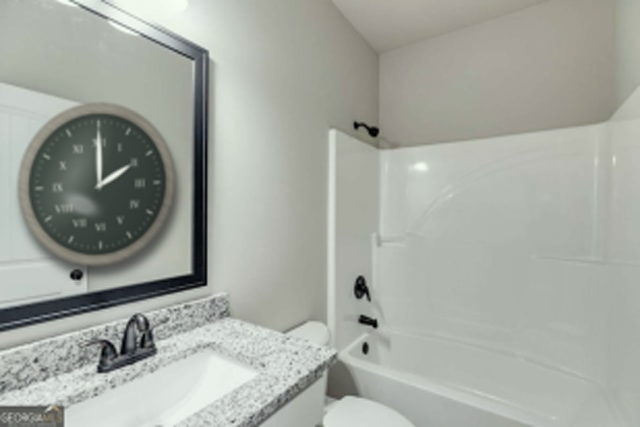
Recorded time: 2:00
